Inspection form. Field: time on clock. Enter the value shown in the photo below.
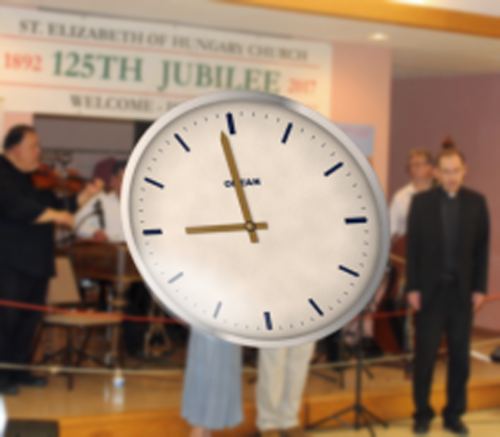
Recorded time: 8:59
